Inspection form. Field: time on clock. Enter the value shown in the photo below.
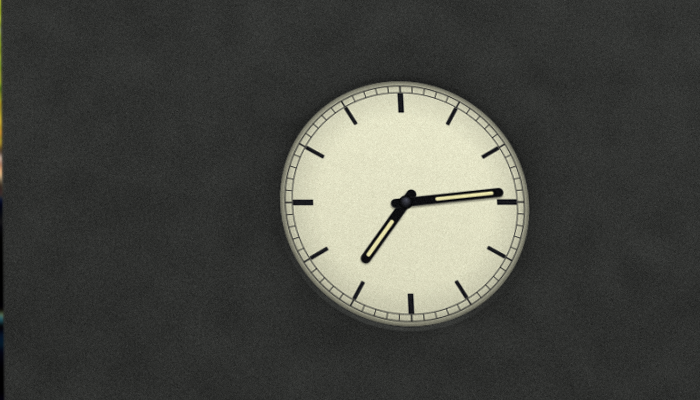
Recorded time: 7:14
